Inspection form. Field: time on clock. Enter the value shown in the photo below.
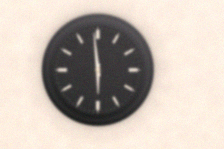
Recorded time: 5:59
